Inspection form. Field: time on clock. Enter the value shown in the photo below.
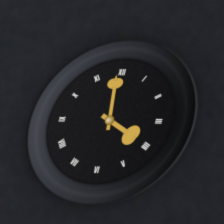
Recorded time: 3:59
